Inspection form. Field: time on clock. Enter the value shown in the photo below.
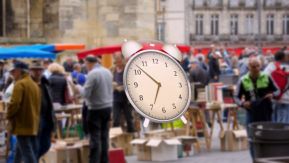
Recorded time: 6:52
